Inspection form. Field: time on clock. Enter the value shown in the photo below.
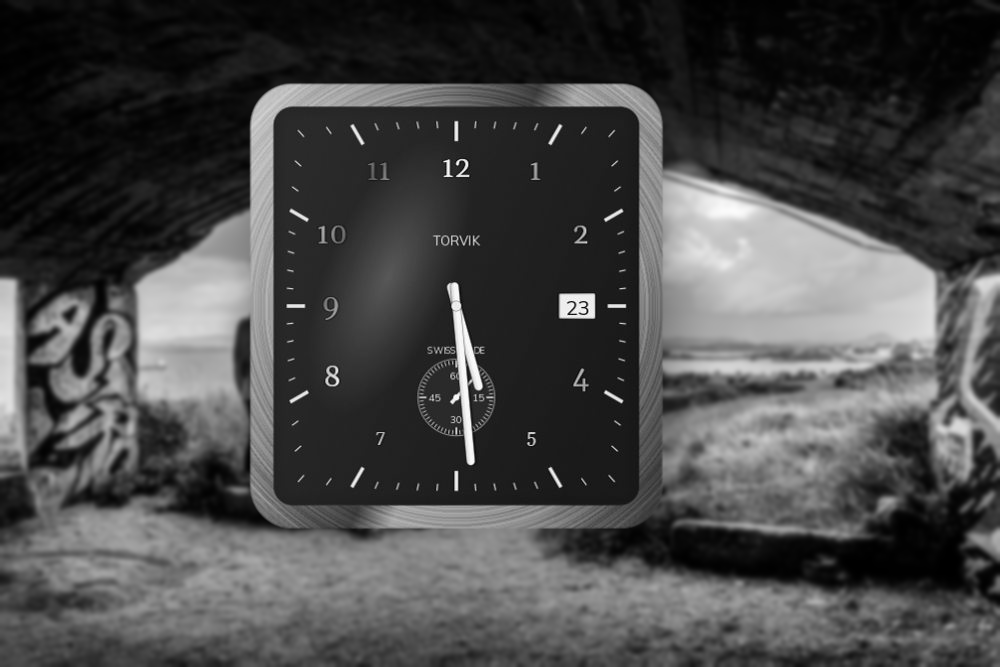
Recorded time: 5:29:07
